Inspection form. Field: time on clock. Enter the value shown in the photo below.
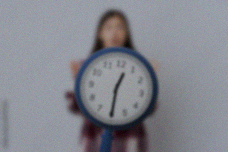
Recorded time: 12:30
